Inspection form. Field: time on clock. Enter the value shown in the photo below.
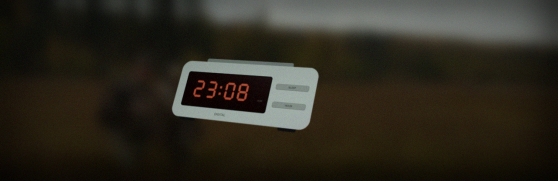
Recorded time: 23:08
